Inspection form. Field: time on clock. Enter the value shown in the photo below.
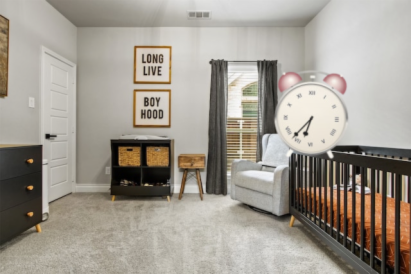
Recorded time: 6:37
